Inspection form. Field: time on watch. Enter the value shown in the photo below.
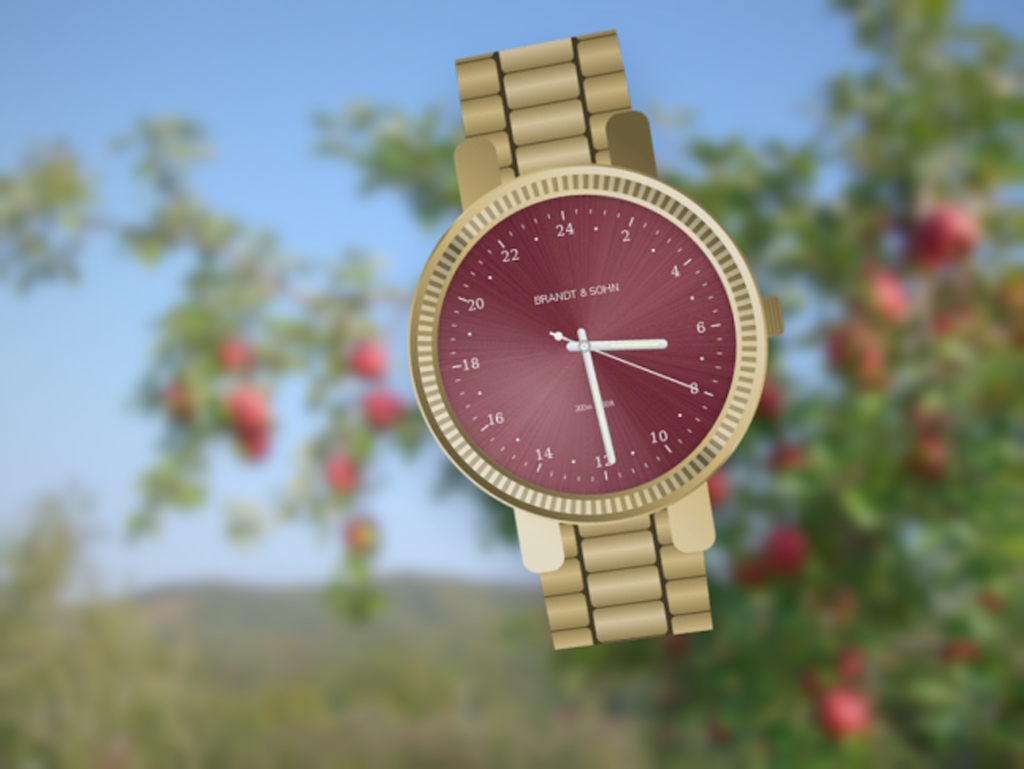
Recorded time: 6:29:20
